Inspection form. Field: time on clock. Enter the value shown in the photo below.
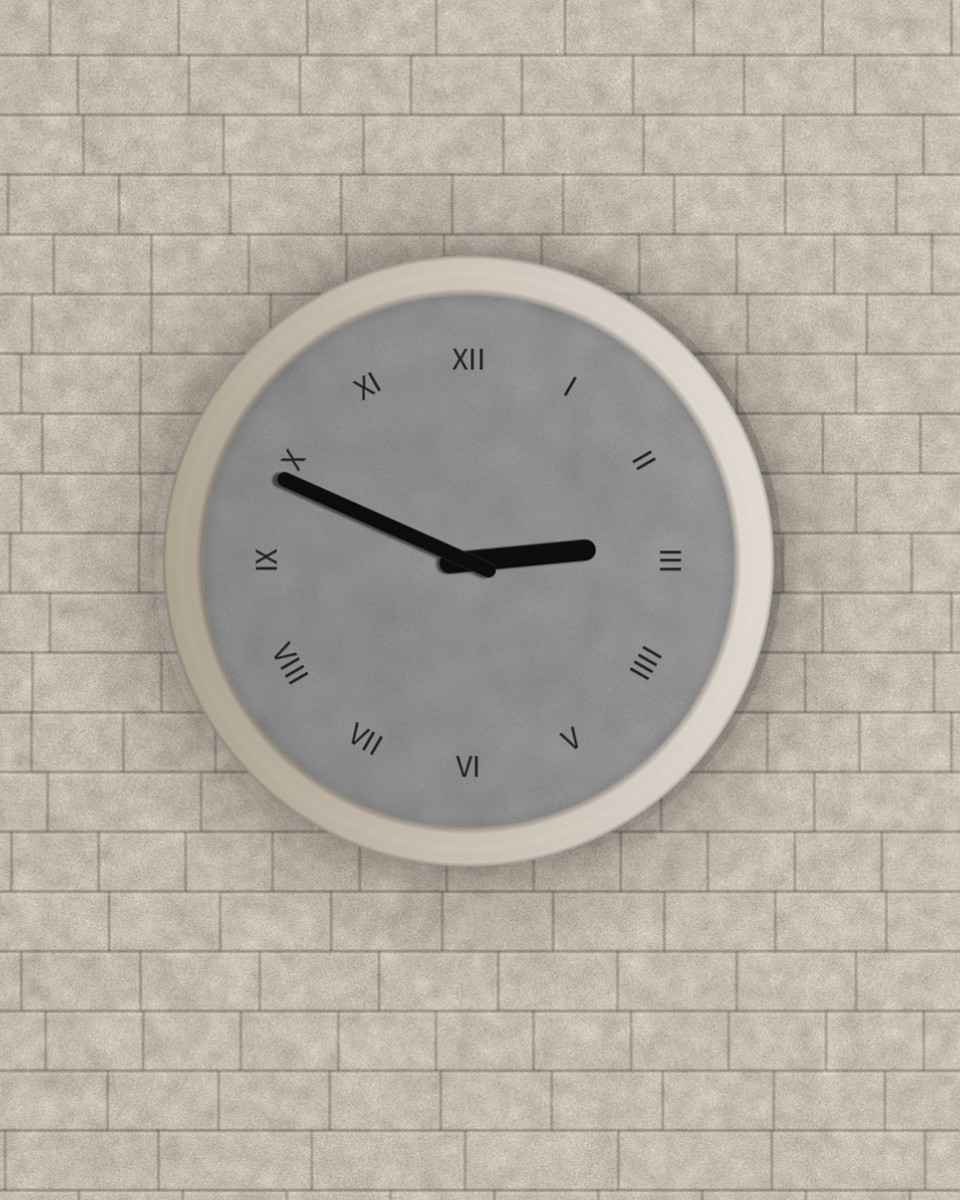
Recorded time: 2:49
